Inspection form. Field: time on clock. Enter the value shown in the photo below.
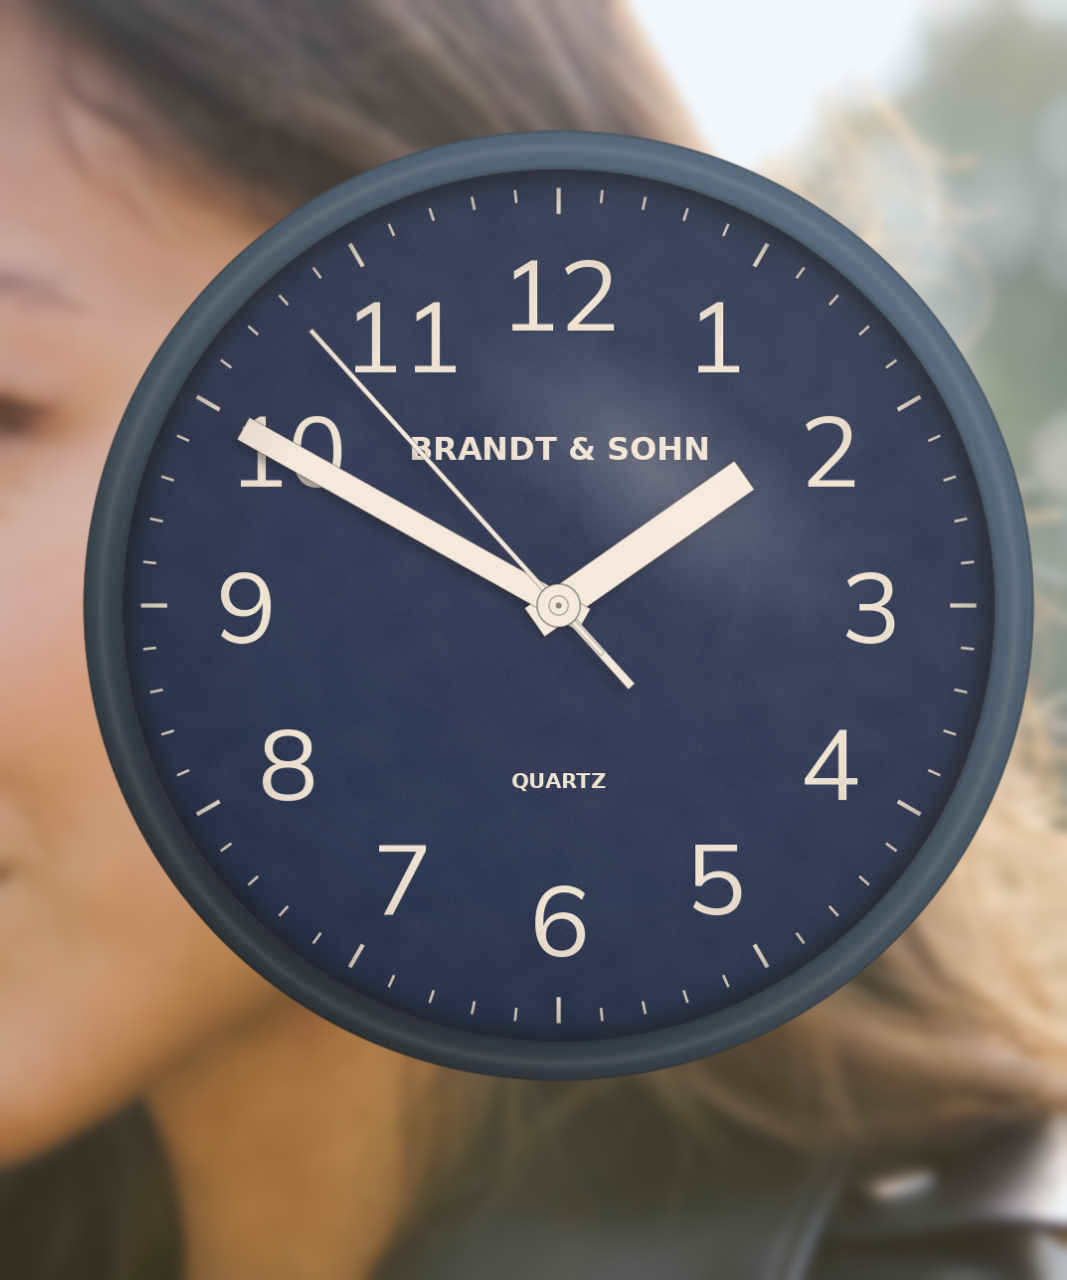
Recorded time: 1:49:53
